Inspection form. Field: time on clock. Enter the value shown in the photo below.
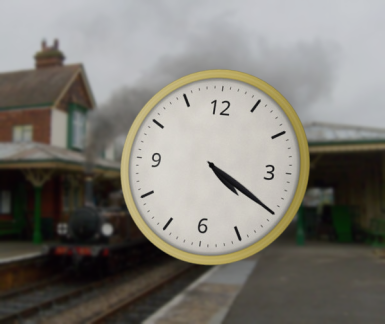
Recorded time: 4:20
